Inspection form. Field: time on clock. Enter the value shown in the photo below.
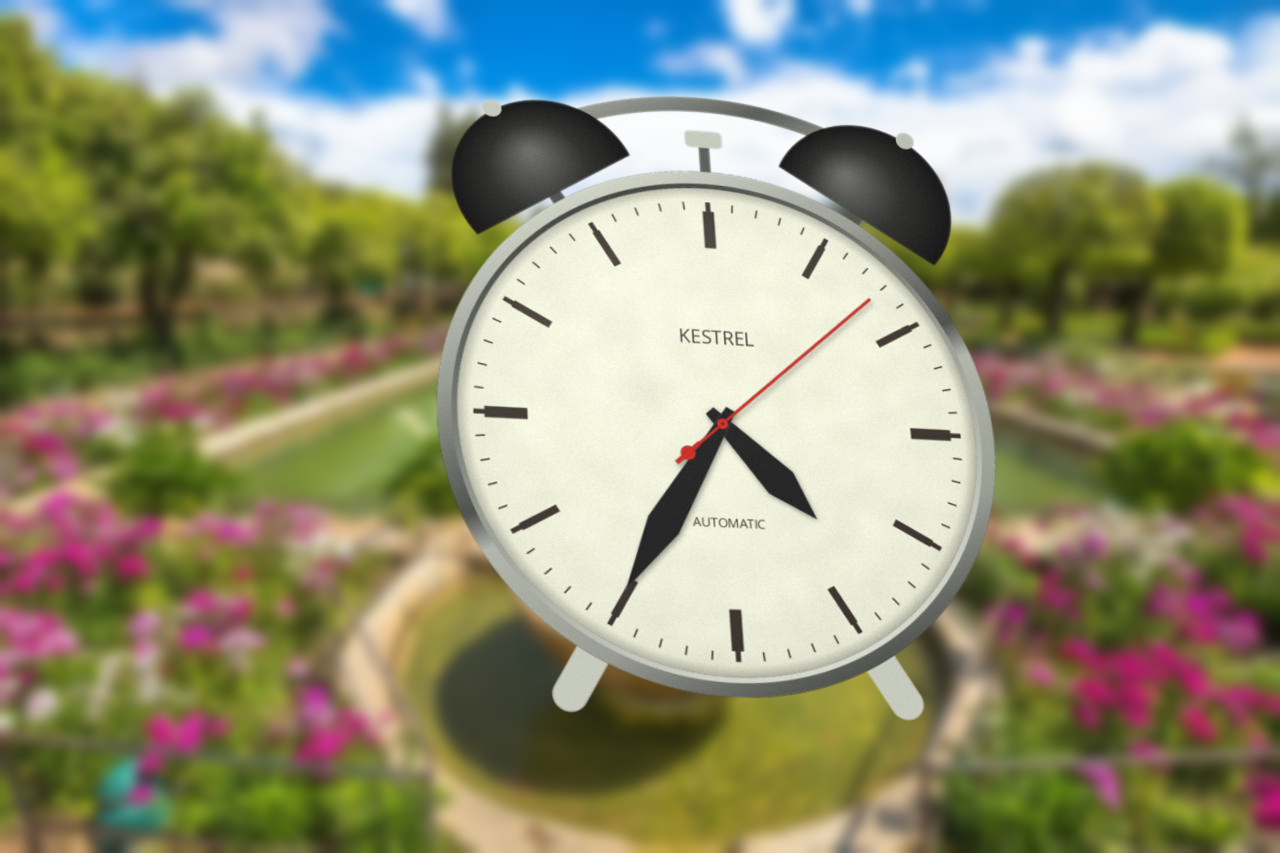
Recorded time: 4:35:08
